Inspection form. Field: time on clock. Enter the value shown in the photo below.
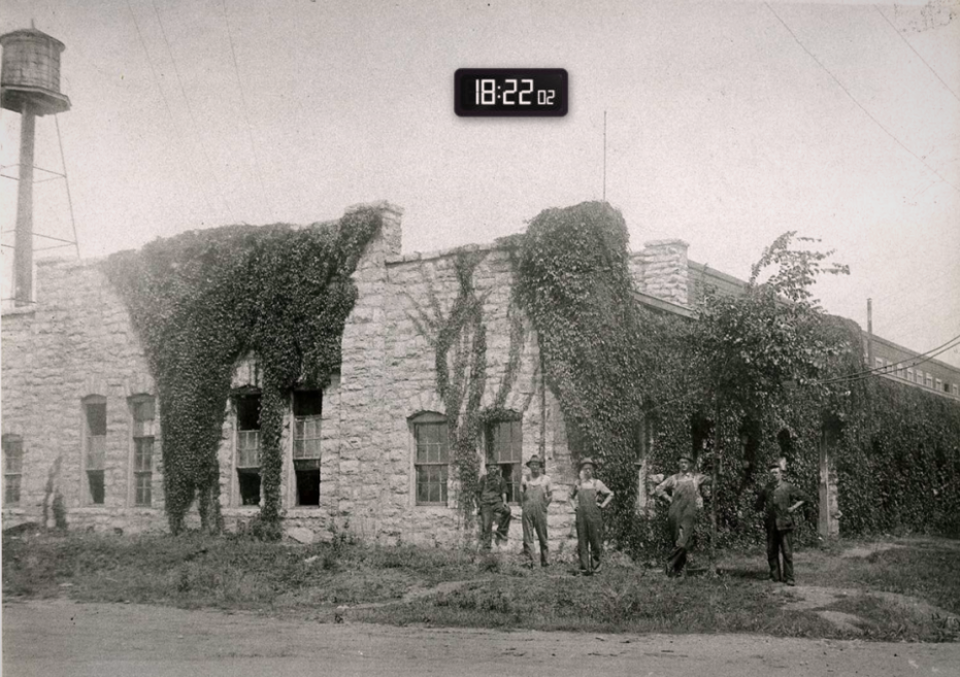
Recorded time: 18:22:02
